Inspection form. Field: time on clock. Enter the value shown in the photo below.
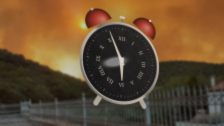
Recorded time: 5:56
